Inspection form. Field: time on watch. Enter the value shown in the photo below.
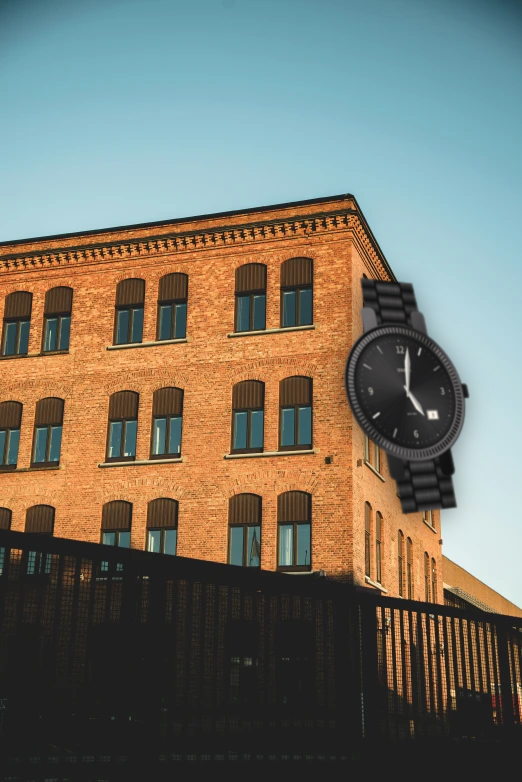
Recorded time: 5:02
